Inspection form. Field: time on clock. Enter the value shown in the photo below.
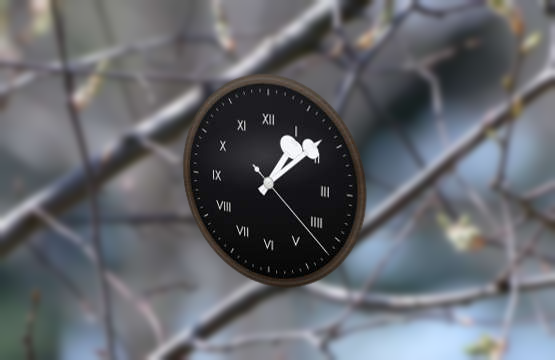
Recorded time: 1:08:22
